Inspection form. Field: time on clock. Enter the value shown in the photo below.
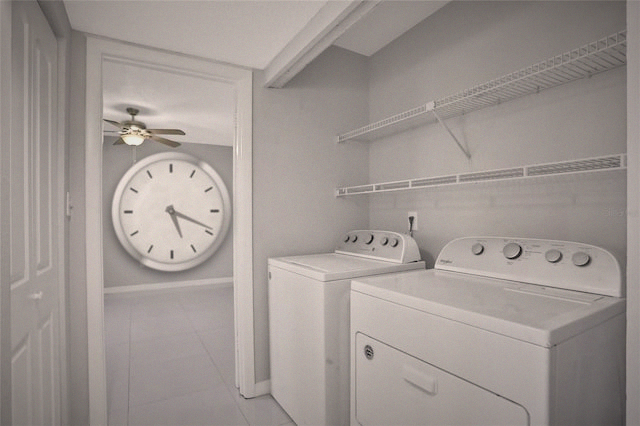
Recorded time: 5:19
